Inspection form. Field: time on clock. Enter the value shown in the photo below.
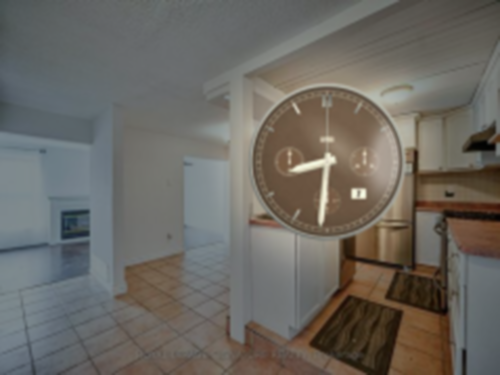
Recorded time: 8:31
